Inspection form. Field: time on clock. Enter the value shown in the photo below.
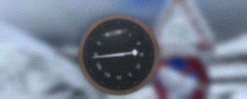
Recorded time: 2:44
